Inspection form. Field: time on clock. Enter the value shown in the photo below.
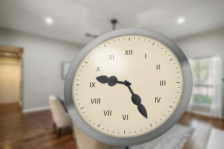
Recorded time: 9:25
